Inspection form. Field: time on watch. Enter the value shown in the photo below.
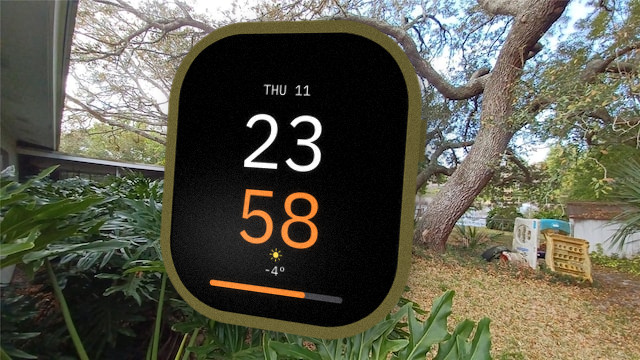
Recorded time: 23:58
